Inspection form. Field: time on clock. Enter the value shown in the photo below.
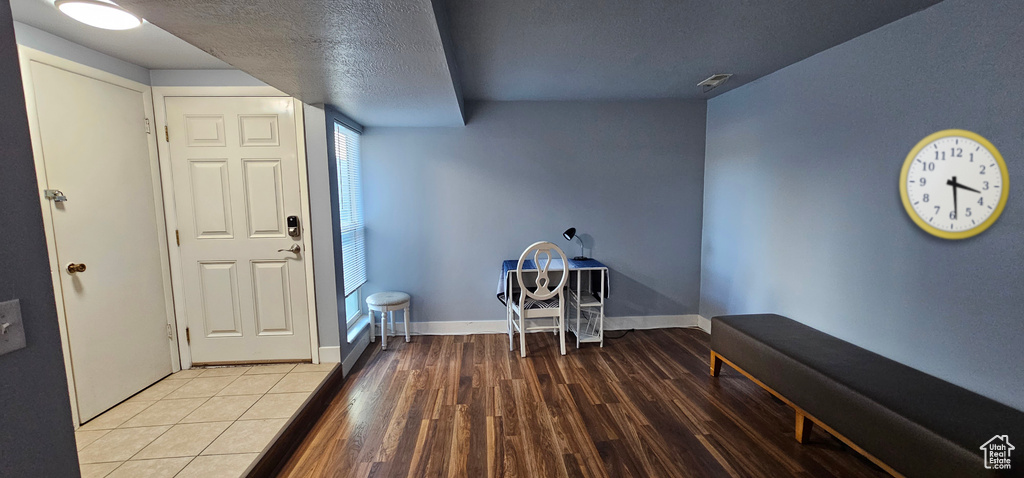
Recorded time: 3:29
